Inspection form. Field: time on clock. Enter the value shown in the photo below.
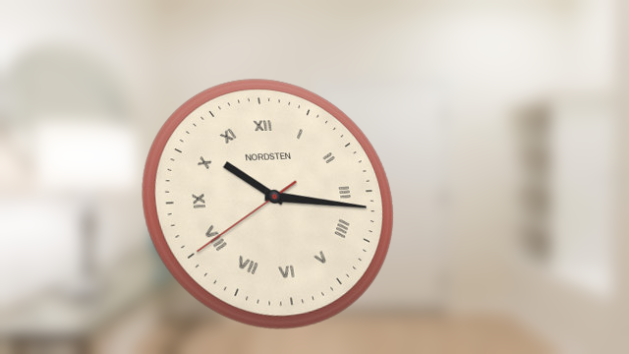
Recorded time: 10:16:40
